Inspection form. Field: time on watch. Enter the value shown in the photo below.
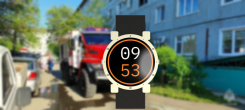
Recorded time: 9:53
